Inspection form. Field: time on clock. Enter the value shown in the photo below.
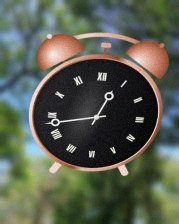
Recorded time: 12:43
